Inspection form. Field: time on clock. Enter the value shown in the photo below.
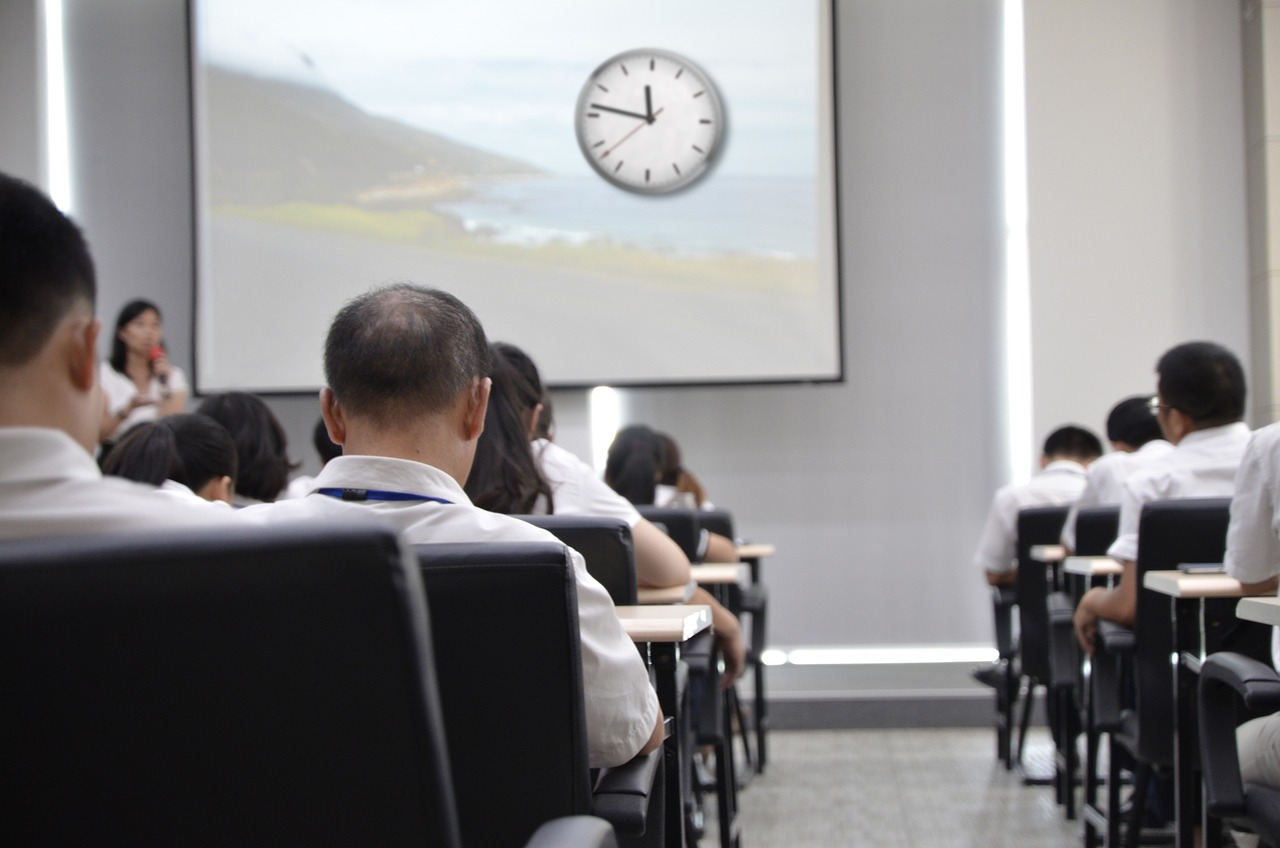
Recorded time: 11:46:38
